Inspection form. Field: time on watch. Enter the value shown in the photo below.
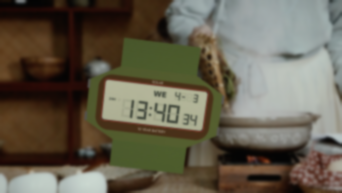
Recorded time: 13:40
